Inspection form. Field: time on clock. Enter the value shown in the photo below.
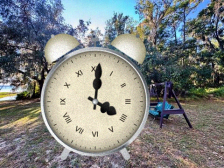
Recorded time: 4:01
